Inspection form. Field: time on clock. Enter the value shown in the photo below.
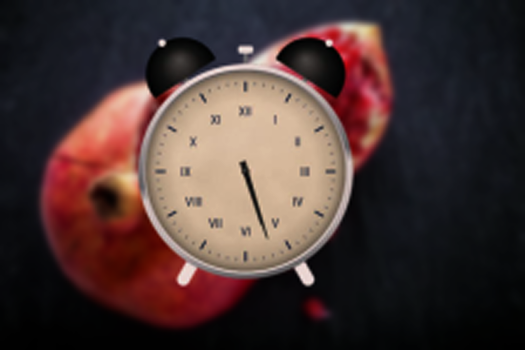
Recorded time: 5:27
